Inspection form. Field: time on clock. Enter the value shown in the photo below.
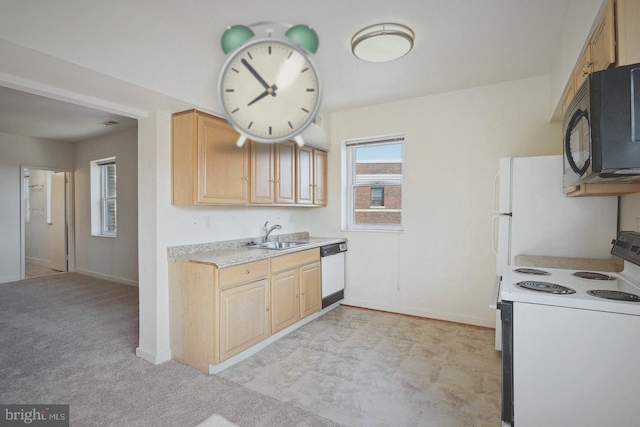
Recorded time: 7:53
